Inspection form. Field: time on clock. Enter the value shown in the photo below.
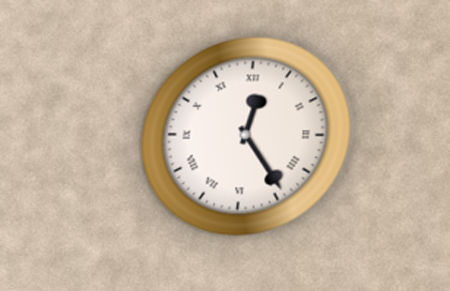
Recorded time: 12:24
